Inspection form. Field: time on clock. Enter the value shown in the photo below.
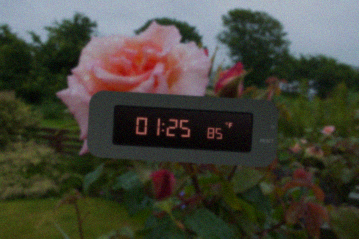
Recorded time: 1:25
